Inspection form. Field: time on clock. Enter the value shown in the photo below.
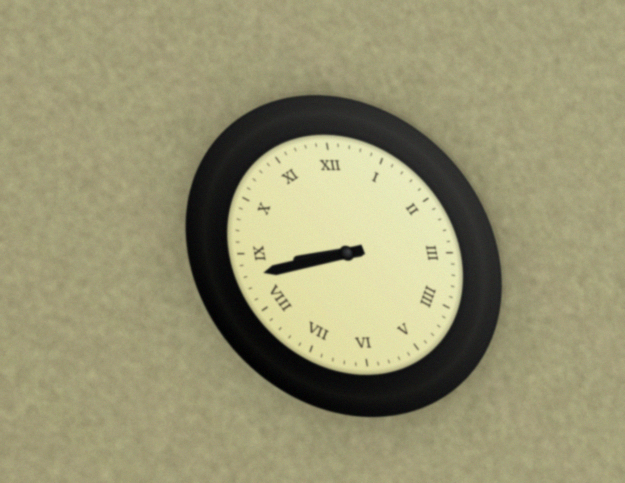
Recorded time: 8:43
